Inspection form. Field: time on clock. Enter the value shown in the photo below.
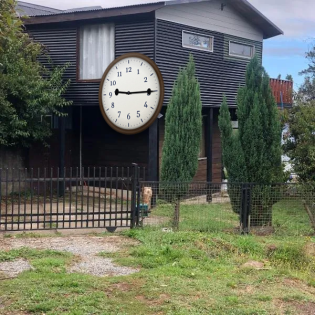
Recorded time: 9:15
